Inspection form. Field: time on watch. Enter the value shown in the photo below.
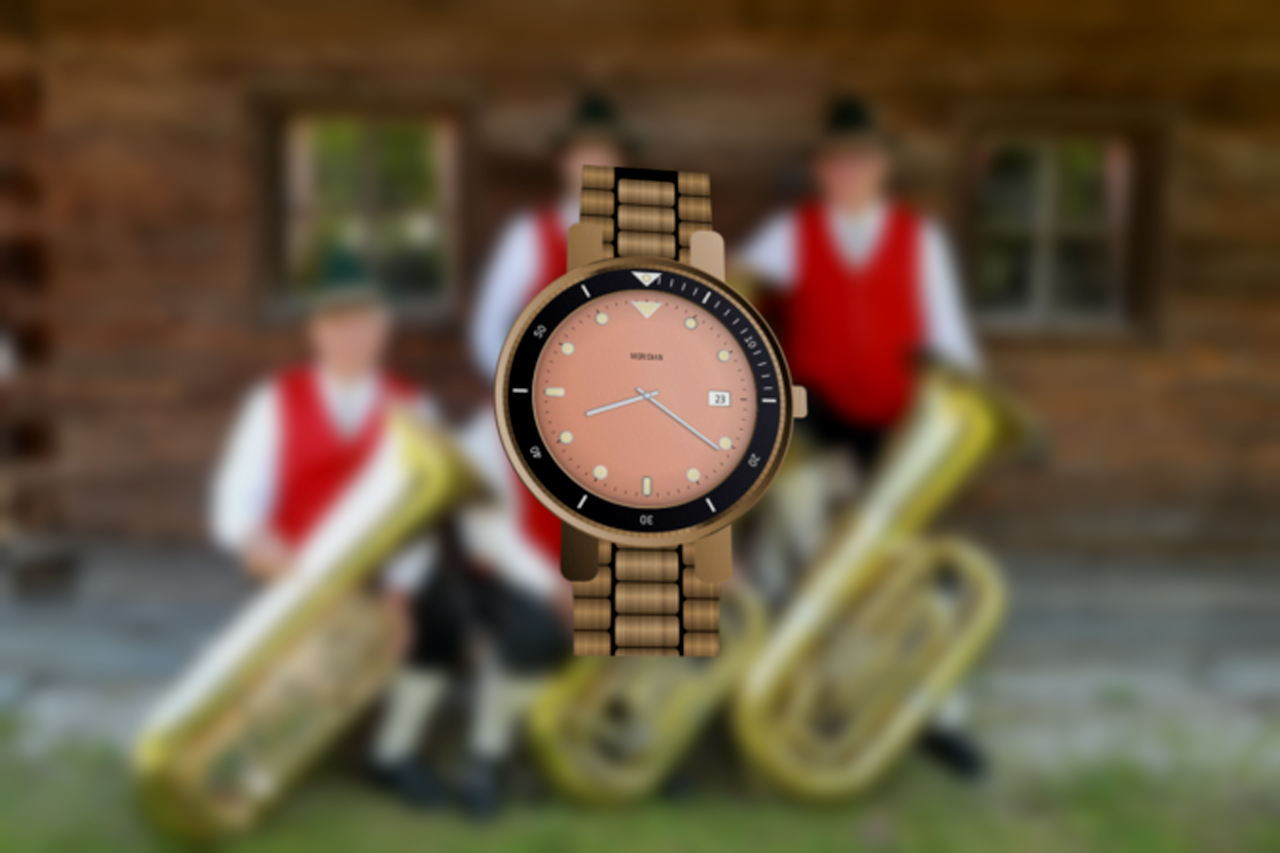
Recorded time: 8:21
